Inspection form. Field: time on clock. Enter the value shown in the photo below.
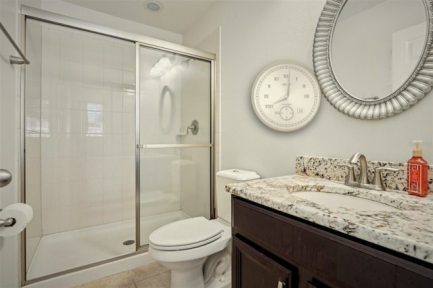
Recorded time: 8:01
